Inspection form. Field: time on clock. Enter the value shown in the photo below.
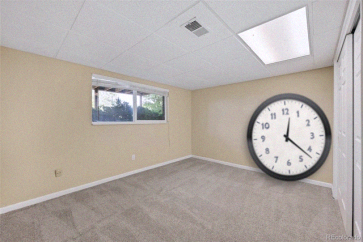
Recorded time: 12:22
